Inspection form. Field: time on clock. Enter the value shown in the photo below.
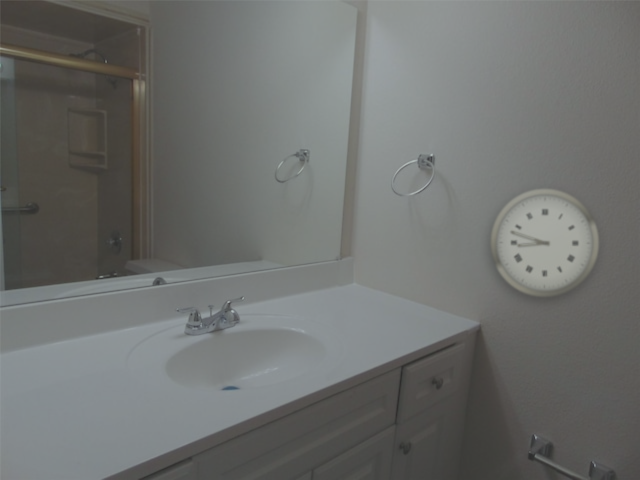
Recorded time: 8:48
